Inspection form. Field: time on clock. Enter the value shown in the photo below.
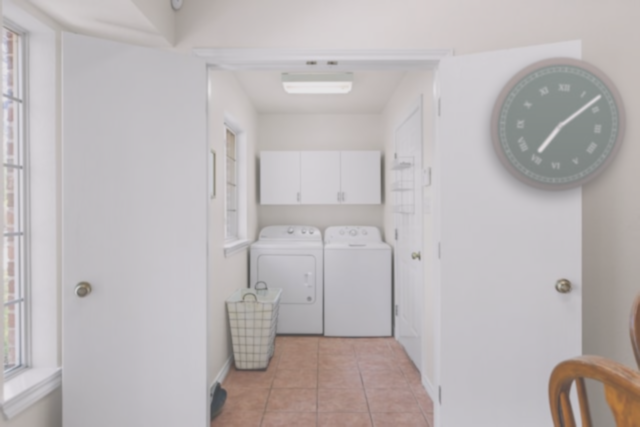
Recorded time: 7:08
